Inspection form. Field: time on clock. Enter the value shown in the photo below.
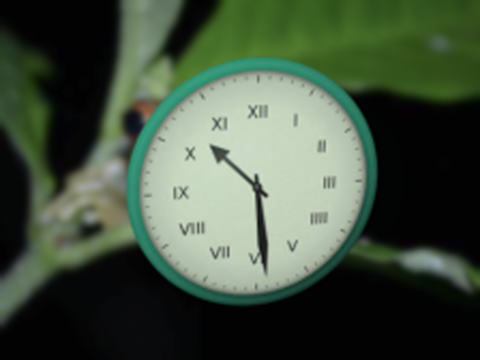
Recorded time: 10:29
